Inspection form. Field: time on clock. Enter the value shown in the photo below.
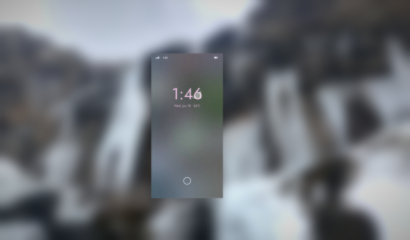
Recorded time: 1:46
